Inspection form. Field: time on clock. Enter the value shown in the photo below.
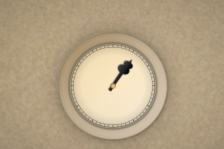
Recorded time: 1:06
